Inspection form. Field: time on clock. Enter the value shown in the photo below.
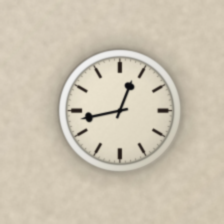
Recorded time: 12:43
